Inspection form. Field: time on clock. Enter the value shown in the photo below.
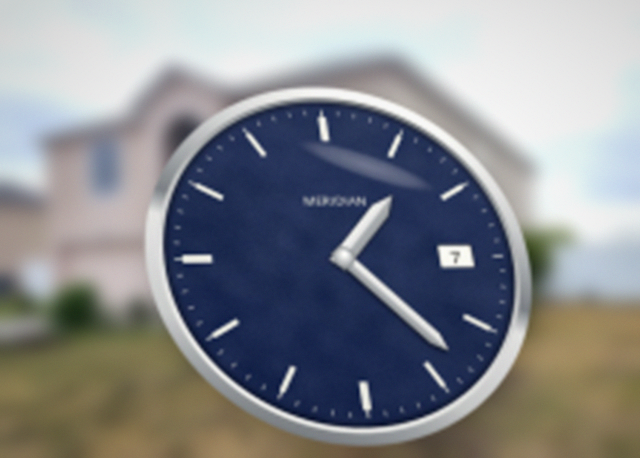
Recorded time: 1:23
